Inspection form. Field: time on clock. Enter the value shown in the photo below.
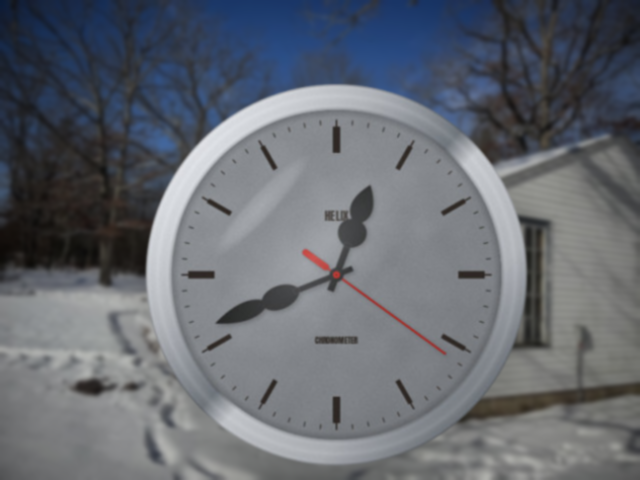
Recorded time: 12:41:21
